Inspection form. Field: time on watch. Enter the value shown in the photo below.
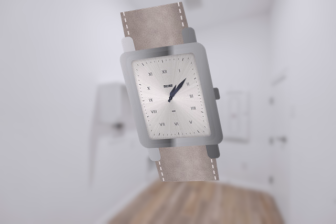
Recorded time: 1:08
